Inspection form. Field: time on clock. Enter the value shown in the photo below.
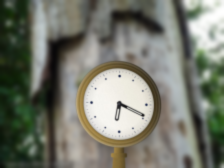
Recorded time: 6:19
